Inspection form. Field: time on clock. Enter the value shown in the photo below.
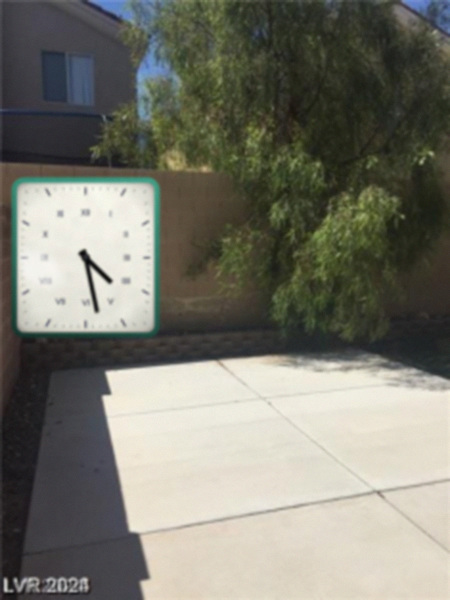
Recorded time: 4:28
